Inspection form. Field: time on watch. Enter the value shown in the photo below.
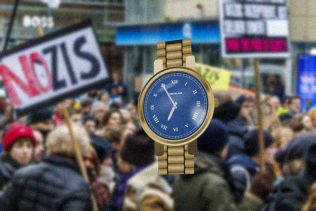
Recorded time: 6:55
